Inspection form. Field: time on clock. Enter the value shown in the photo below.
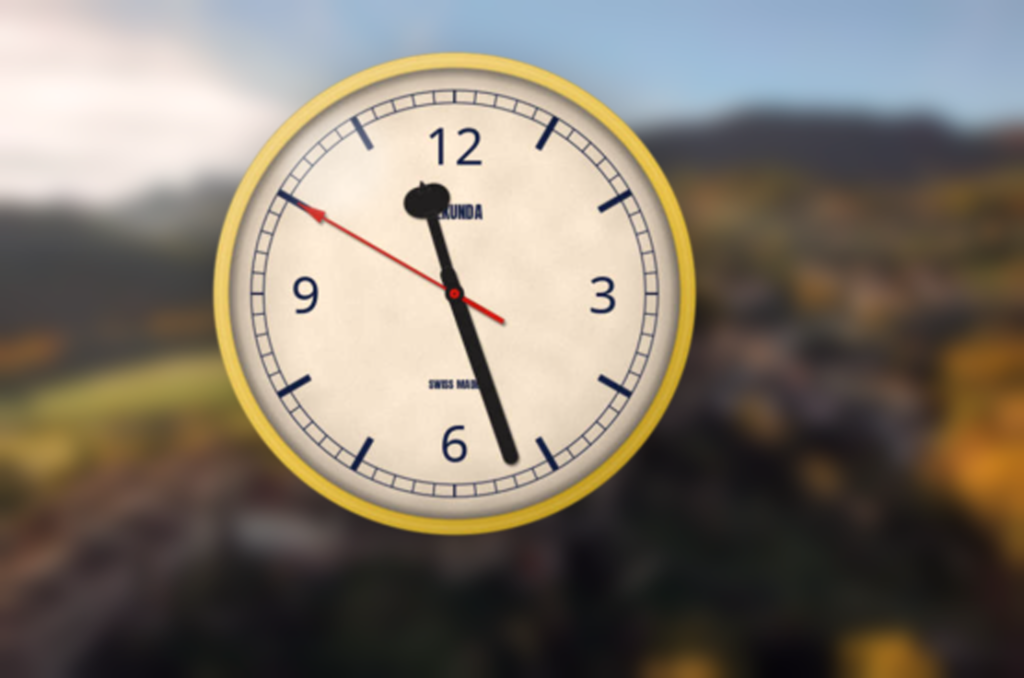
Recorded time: 11:26:50
